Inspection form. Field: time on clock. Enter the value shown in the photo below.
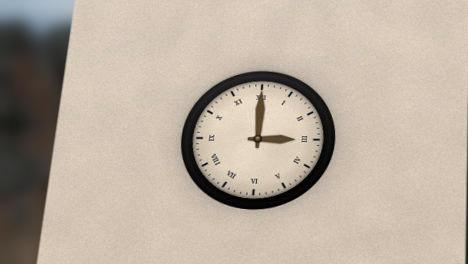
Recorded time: 3:00
